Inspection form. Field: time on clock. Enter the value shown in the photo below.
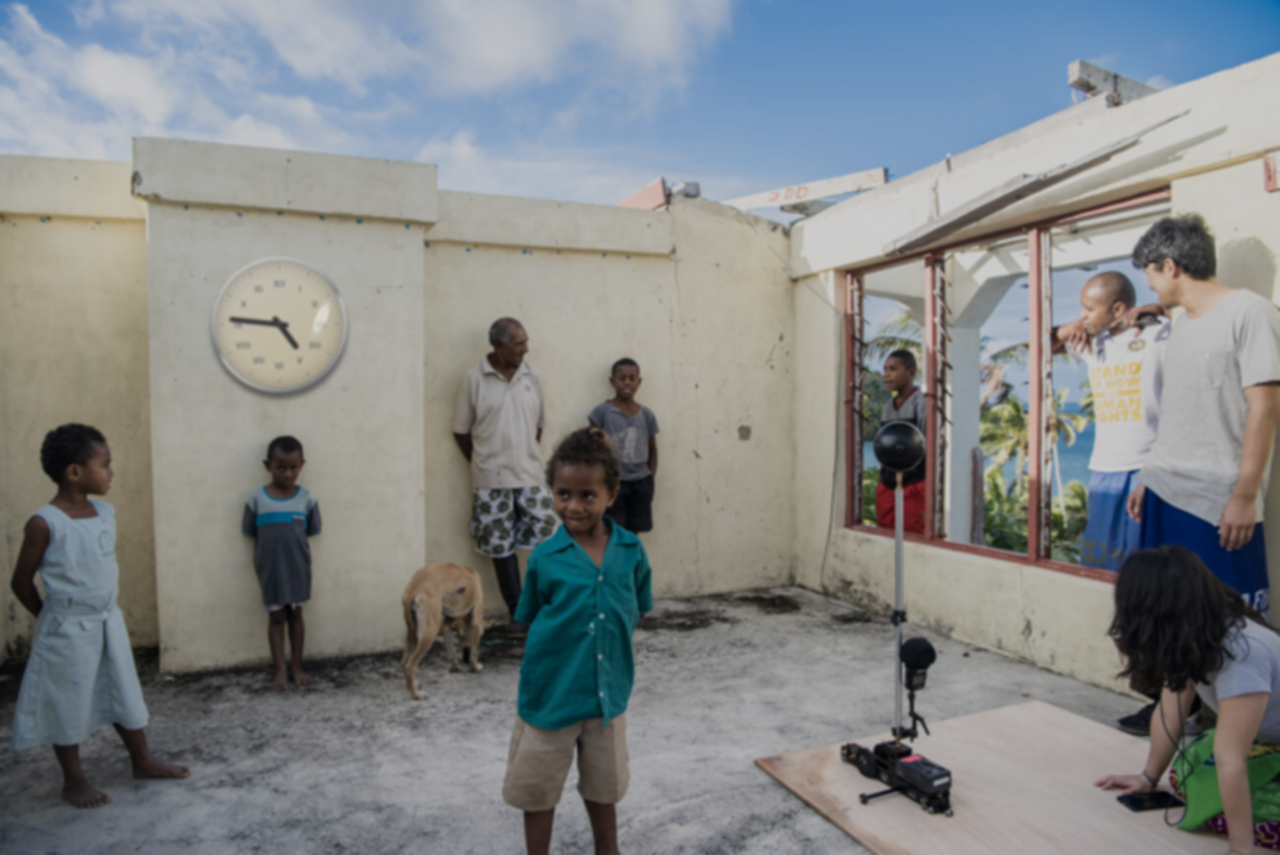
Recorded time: 4:46
